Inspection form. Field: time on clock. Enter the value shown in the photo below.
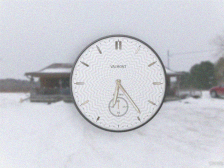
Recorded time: 6:24
